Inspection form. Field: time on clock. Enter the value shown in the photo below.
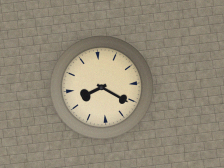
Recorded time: 8:21
